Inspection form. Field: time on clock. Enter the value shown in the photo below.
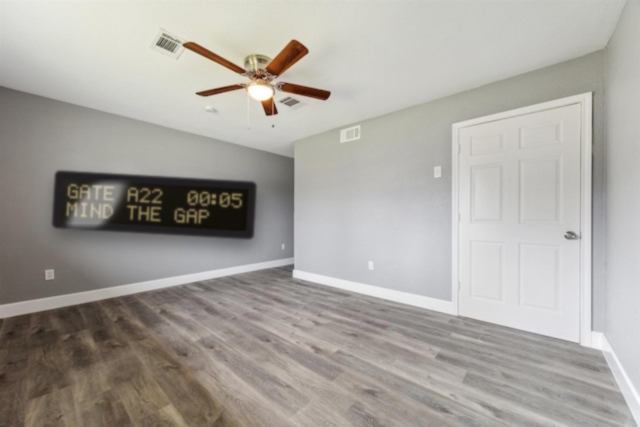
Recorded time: 0:05
